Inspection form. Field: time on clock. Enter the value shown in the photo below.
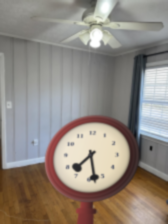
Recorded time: 7:28
